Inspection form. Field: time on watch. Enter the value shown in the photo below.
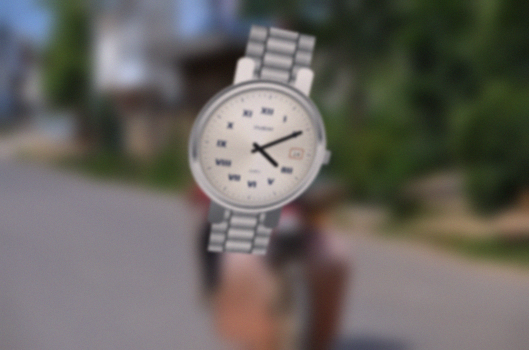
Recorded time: 4:10
